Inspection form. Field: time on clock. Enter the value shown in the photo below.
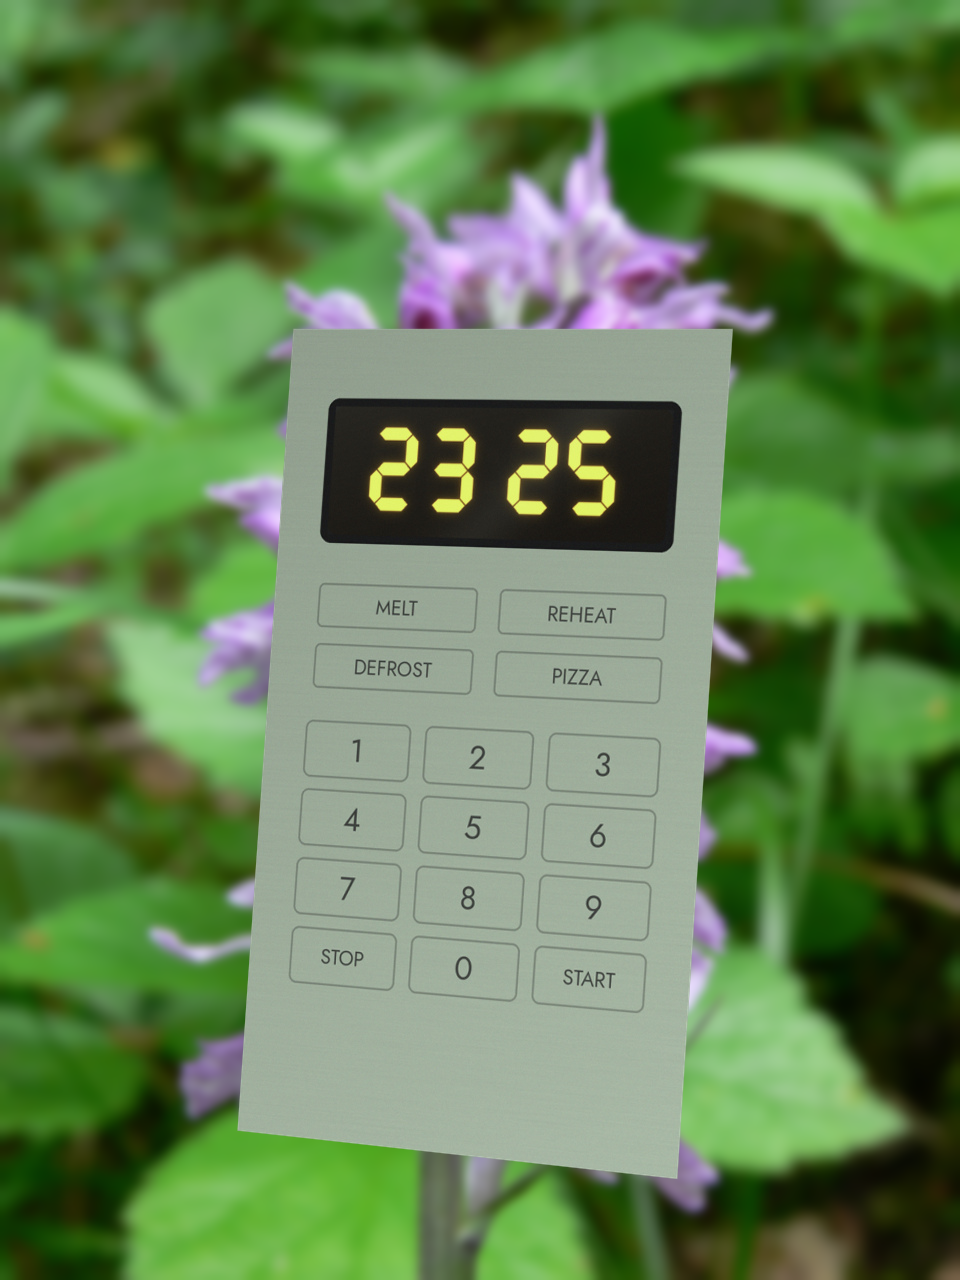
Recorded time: 23:25
